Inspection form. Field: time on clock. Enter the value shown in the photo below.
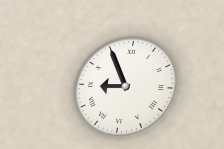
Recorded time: 8:55
